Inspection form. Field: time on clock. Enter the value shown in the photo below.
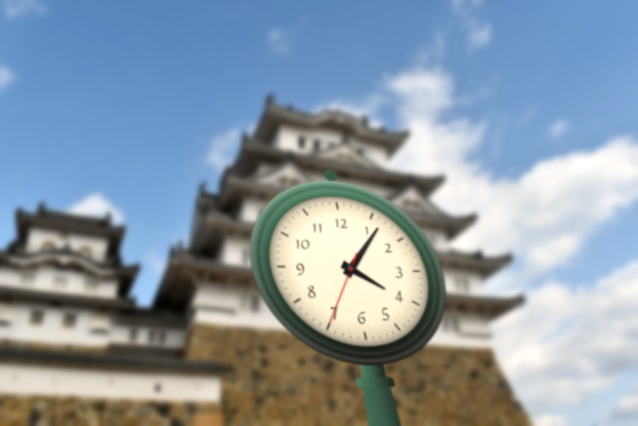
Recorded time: 4:06:35
